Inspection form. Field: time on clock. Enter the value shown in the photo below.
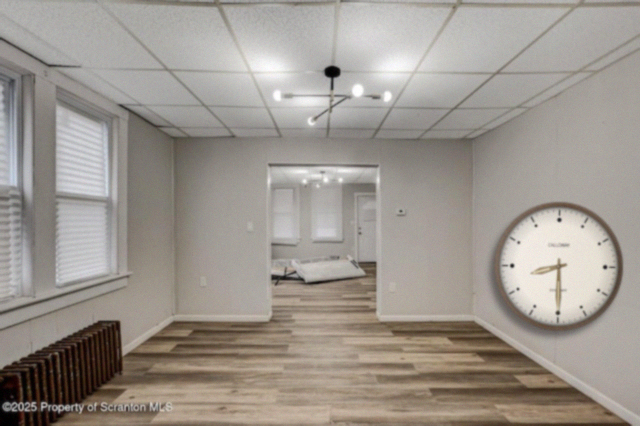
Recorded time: 8:30
